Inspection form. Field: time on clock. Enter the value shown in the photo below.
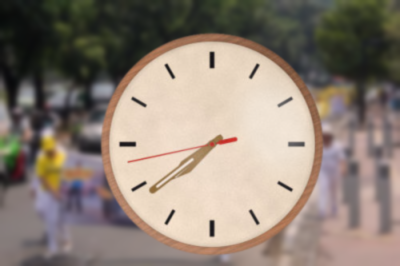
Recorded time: 7:38:43
